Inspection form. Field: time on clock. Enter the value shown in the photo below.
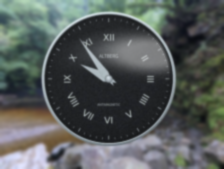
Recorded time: 9:54
